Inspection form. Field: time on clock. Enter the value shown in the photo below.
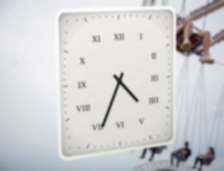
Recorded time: 4:34
